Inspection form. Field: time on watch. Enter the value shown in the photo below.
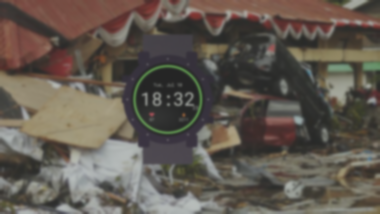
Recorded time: 18:32
